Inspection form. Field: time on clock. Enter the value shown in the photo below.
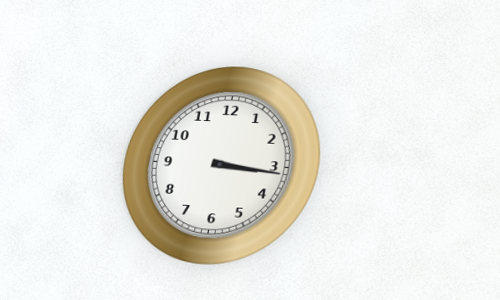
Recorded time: 3:16
